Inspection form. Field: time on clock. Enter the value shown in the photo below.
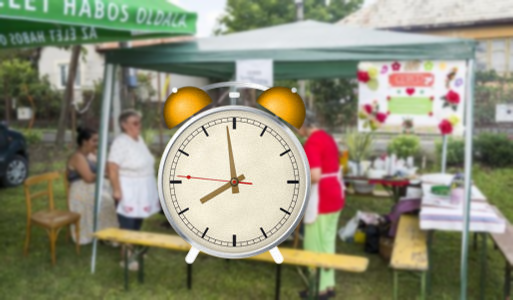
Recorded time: 7:58:46
